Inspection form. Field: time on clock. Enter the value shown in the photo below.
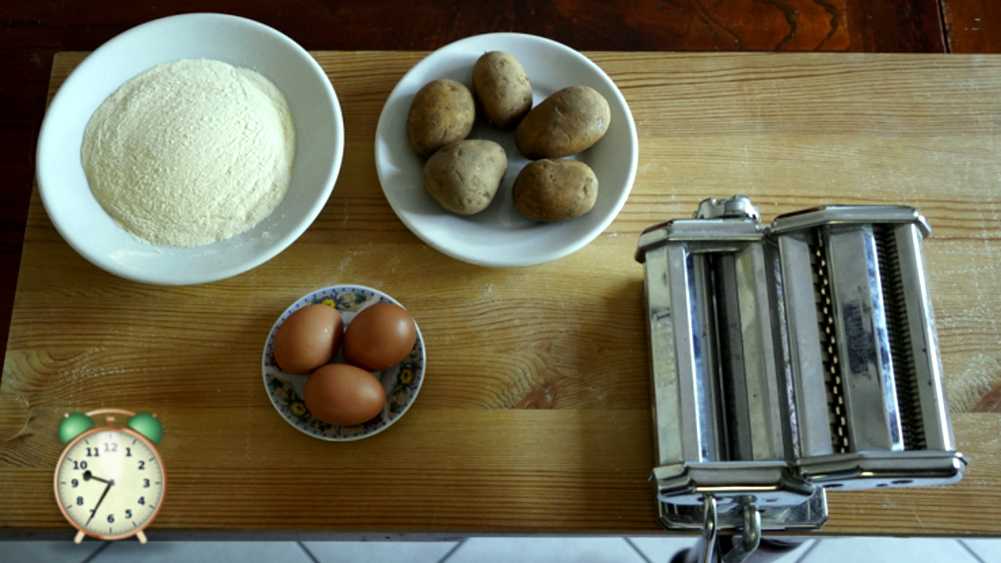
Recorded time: 9:35
